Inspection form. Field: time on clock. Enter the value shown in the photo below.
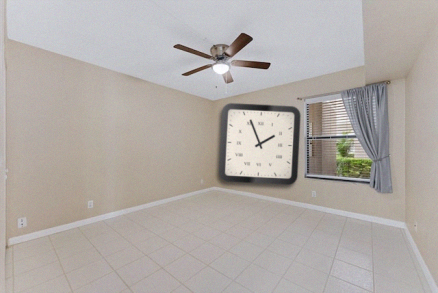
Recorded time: 1:56
